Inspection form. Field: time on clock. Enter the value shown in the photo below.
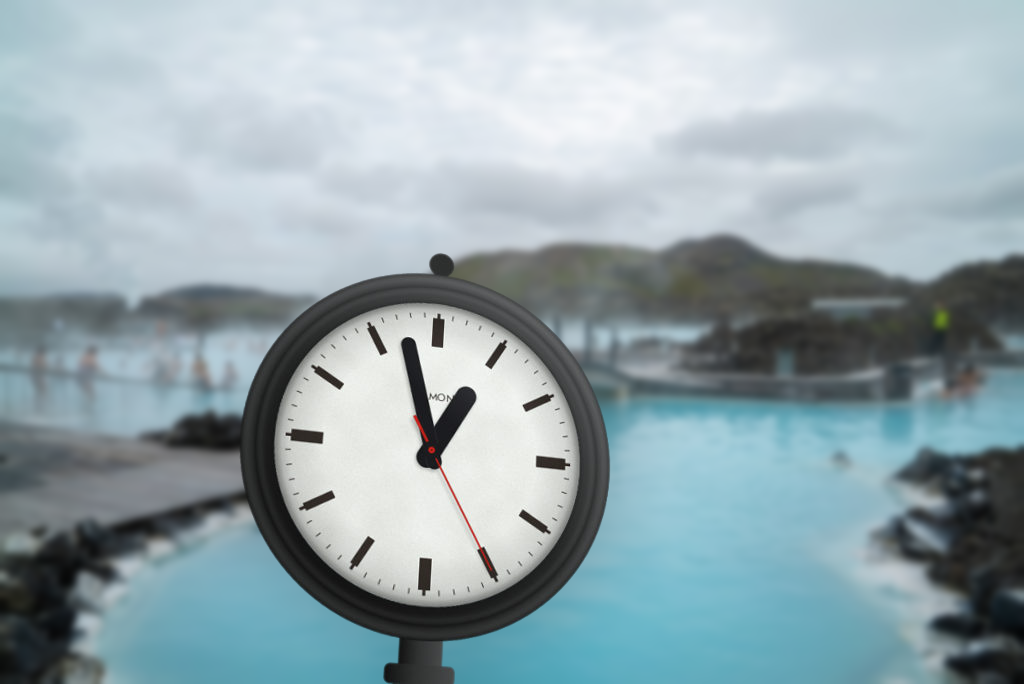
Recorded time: 12:57:25
